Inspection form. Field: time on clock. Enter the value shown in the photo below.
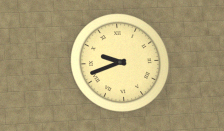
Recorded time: 9:42
